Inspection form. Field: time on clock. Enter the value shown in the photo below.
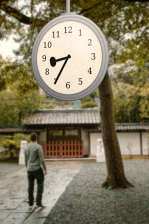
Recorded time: 8:35
